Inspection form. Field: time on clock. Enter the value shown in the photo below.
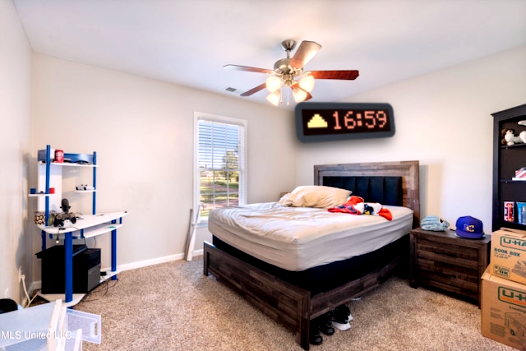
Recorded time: 16:59
